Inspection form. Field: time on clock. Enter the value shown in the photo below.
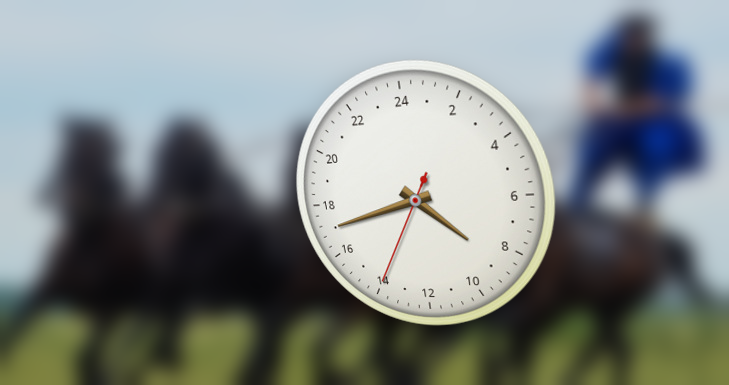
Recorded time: 8:42:35
